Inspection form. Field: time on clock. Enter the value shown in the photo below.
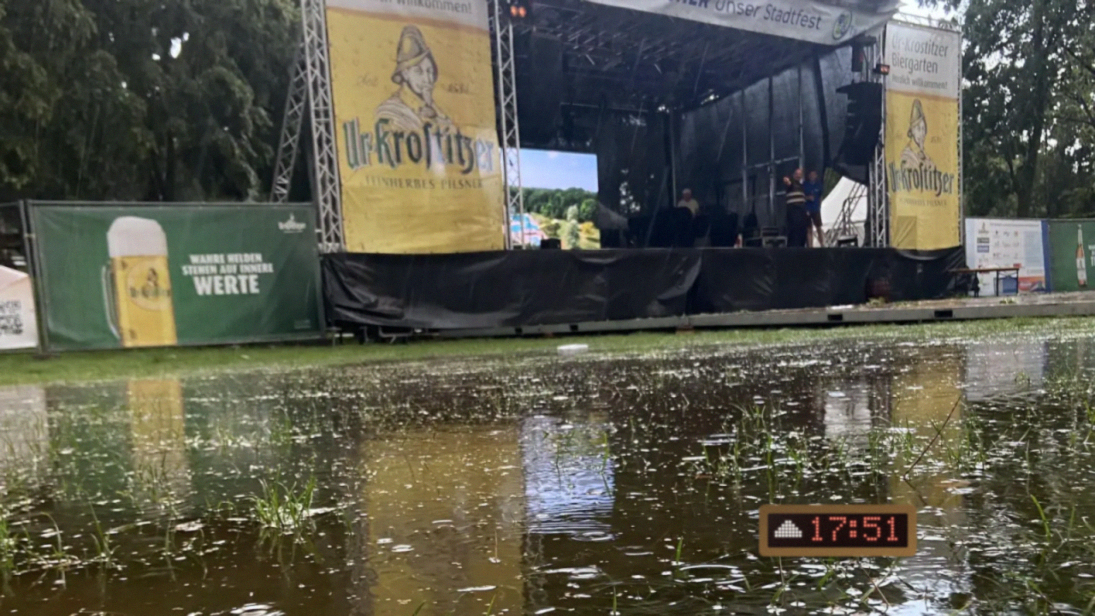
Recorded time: 17:51
